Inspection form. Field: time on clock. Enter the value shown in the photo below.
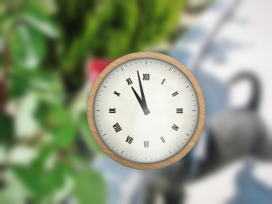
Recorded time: 10:58
